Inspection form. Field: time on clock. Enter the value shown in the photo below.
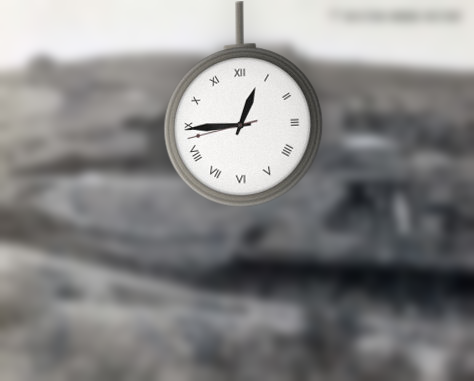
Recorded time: 12:44:43
